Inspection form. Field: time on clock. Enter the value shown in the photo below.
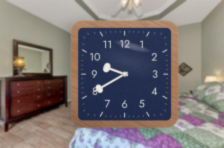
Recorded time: 9:40
